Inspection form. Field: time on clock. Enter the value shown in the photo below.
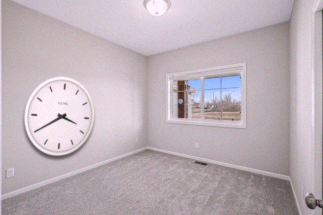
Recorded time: 3:40
